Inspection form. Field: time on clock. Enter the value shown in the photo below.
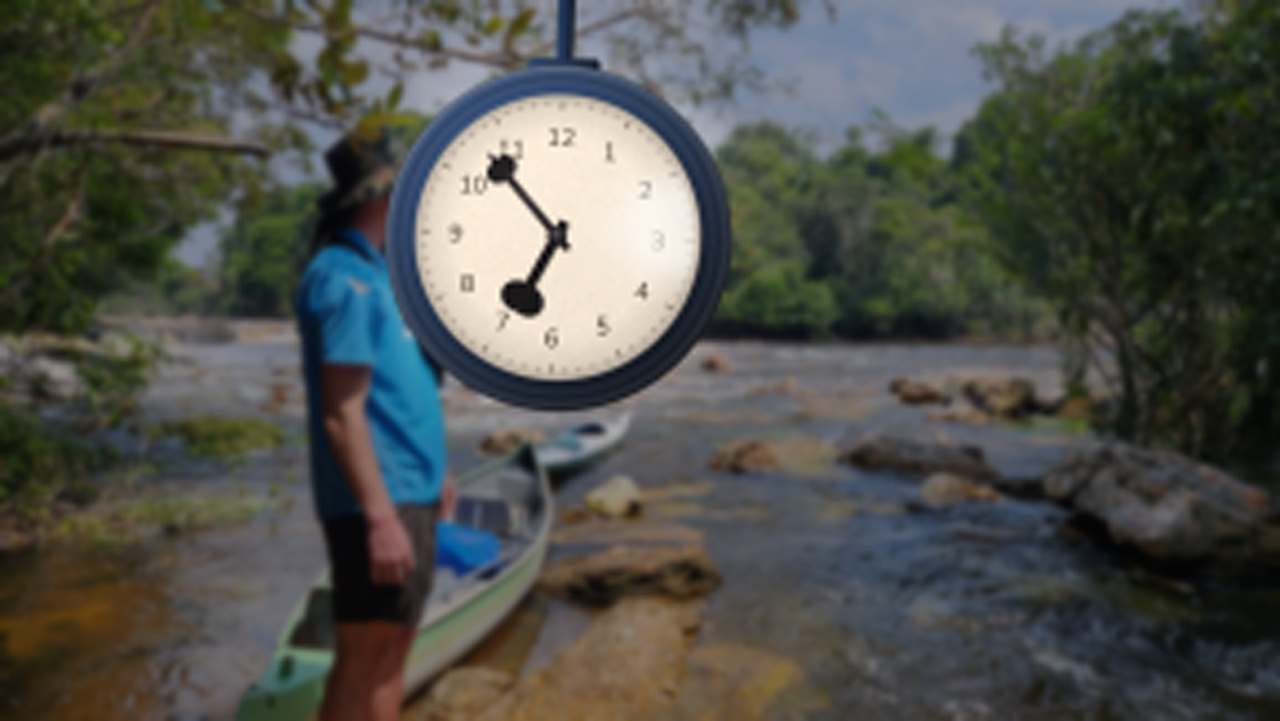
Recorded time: 6:53
